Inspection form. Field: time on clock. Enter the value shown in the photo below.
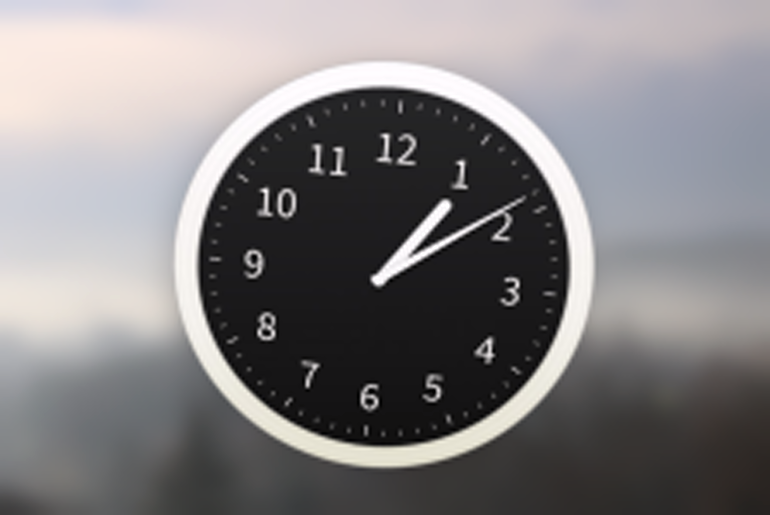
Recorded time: 1:09
